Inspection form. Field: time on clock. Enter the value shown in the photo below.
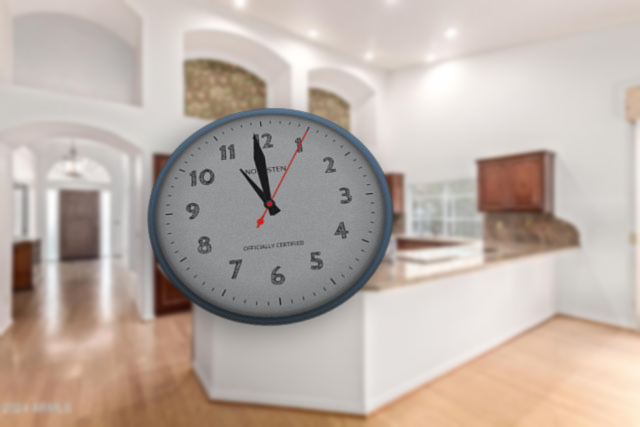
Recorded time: 10:59:05
